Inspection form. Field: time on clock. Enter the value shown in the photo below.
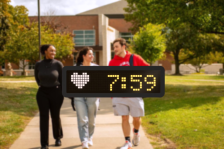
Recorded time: 7:59
